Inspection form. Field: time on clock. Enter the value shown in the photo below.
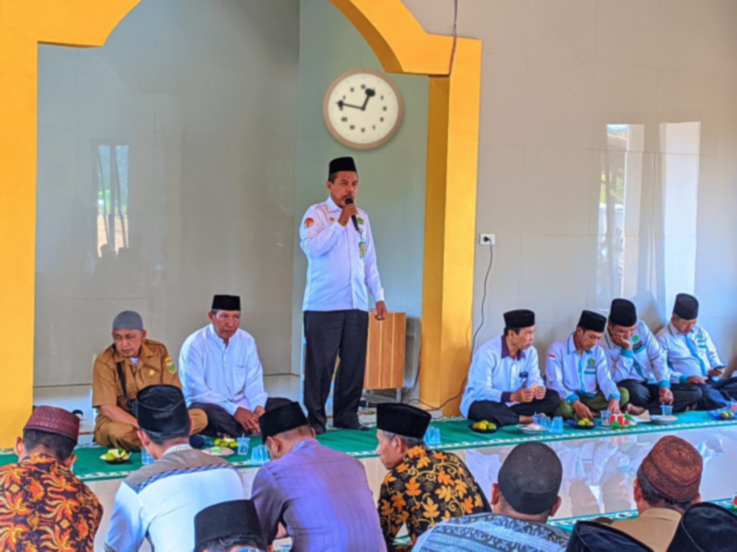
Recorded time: 12:47
